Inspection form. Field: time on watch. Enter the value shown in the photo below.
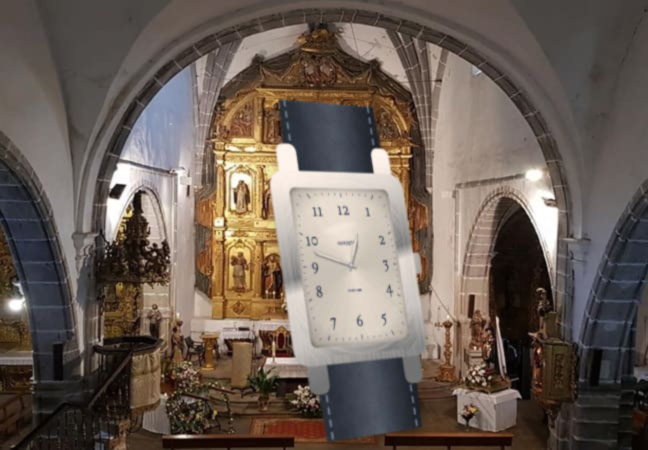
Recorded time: 12:48
